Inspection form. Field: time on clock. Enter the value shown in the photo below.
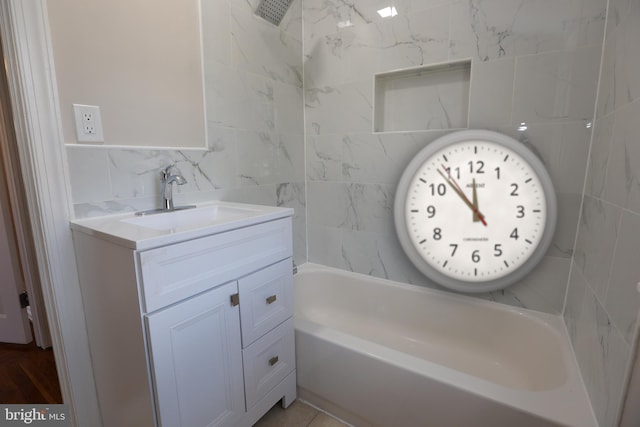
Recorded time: 11:52:54
